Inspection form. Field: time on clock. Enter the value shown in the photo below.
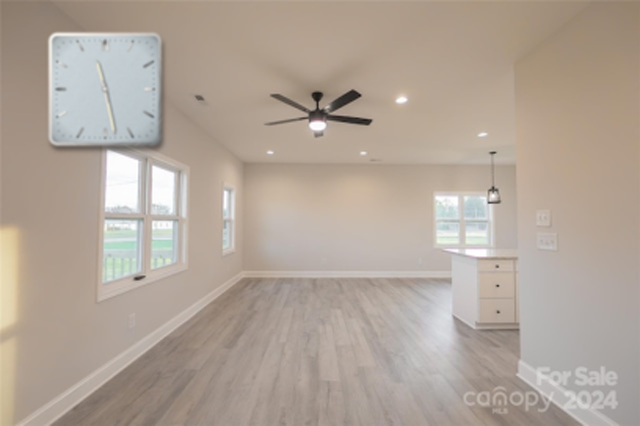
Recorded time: 11:28
